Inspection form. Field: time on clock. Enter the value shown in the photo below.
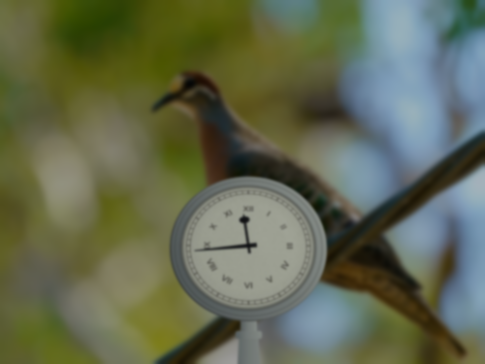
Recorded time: 11:44
